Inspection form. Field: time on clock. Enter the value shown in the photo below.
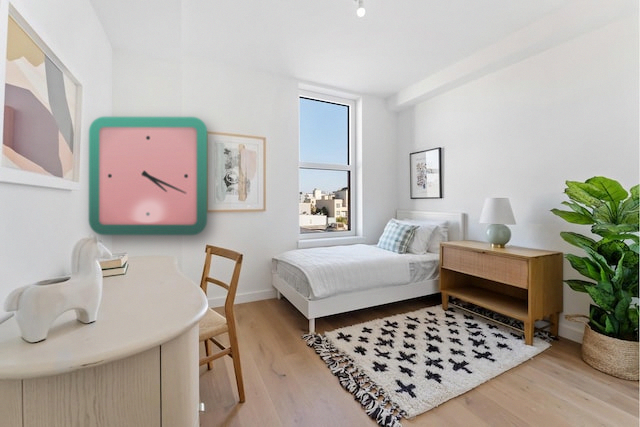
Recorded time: 4:19
